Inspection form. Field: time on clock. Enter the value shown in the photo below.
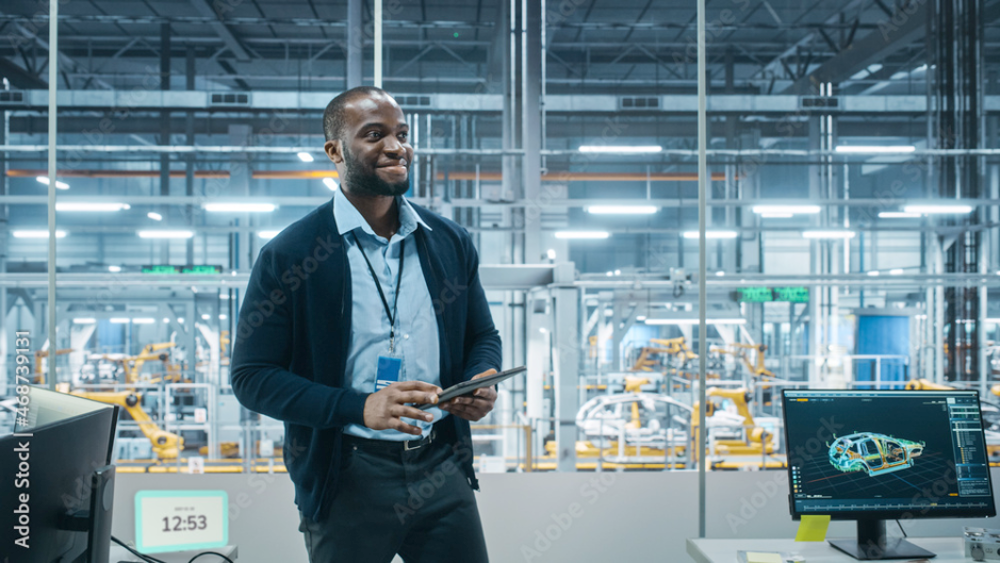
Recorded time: 12:53
